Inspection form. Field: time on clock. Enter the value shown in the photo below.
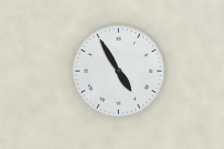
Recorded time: 4:55
